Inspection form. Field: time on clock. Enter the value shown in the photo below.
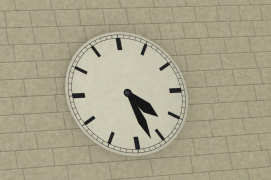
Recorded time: 4:27
